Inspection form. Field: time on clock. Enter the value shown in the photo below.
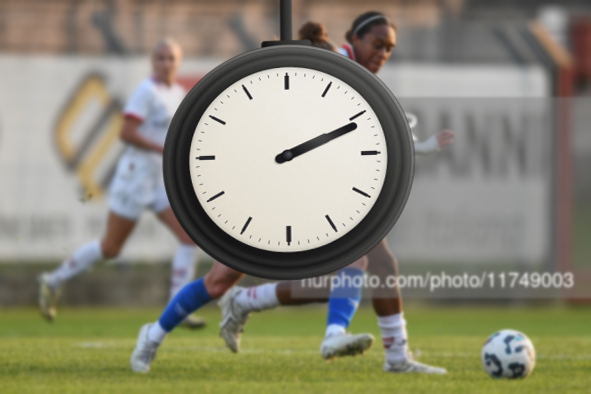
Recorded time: 2:11
